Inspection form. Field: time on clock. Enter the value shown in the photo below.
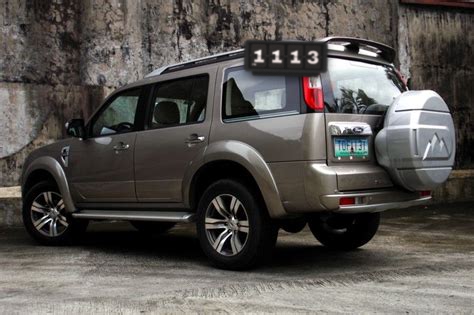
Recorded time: 11:13
